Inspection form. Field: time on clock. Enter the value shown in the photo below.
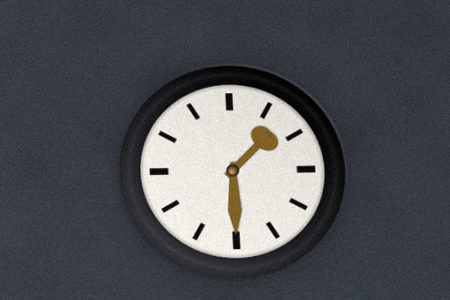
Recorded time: 1:30
